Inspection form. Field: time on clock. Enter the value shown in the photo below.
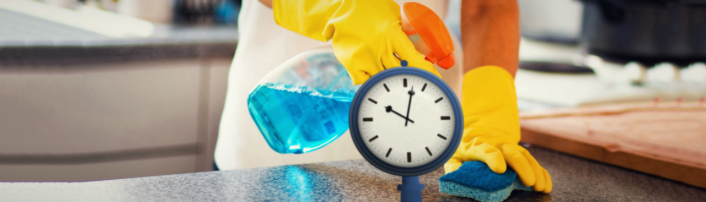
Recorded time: 10:02
